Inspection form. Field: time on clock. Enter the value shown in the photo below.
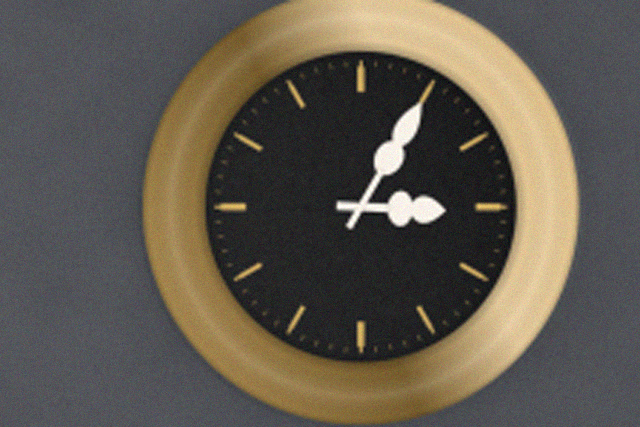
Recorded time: 3:05
